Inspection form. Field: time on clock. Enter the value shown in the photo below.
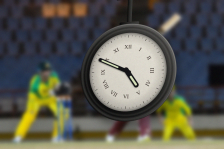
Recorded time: 4:49
